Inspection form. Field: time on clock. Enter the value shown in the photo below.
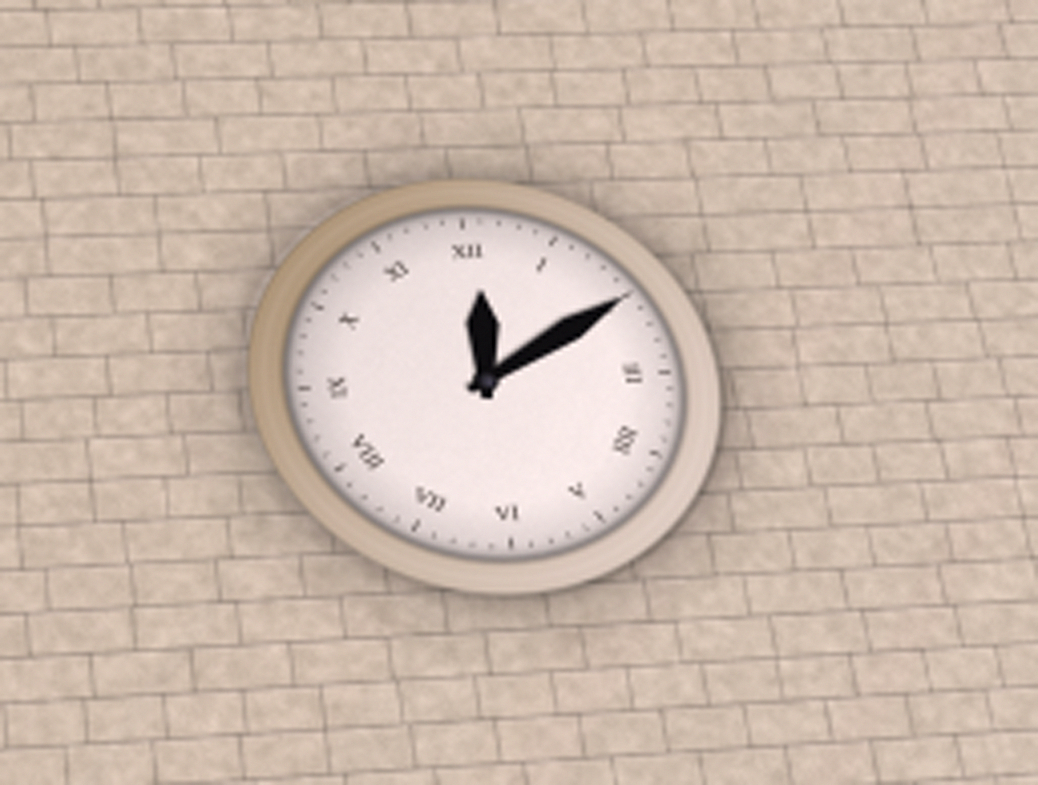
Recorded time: 12:10
